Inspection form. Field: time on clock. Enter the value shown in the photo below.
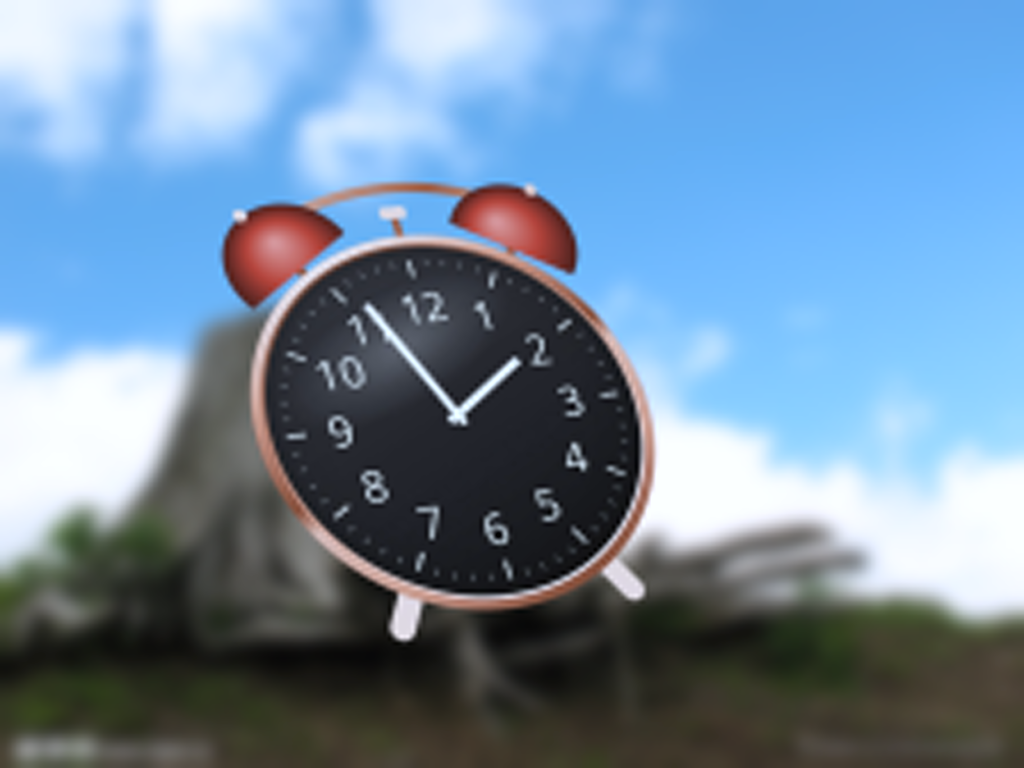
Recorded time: 1:56
